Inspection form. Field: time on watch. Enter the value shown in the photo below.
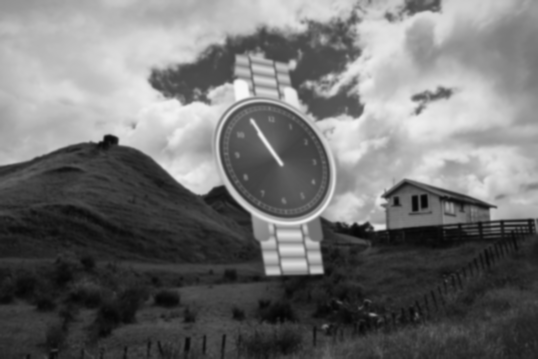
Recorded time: 10:55
